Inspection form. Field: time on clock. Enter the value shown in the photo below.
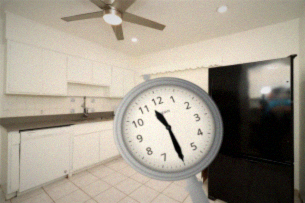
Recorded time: 11:30
